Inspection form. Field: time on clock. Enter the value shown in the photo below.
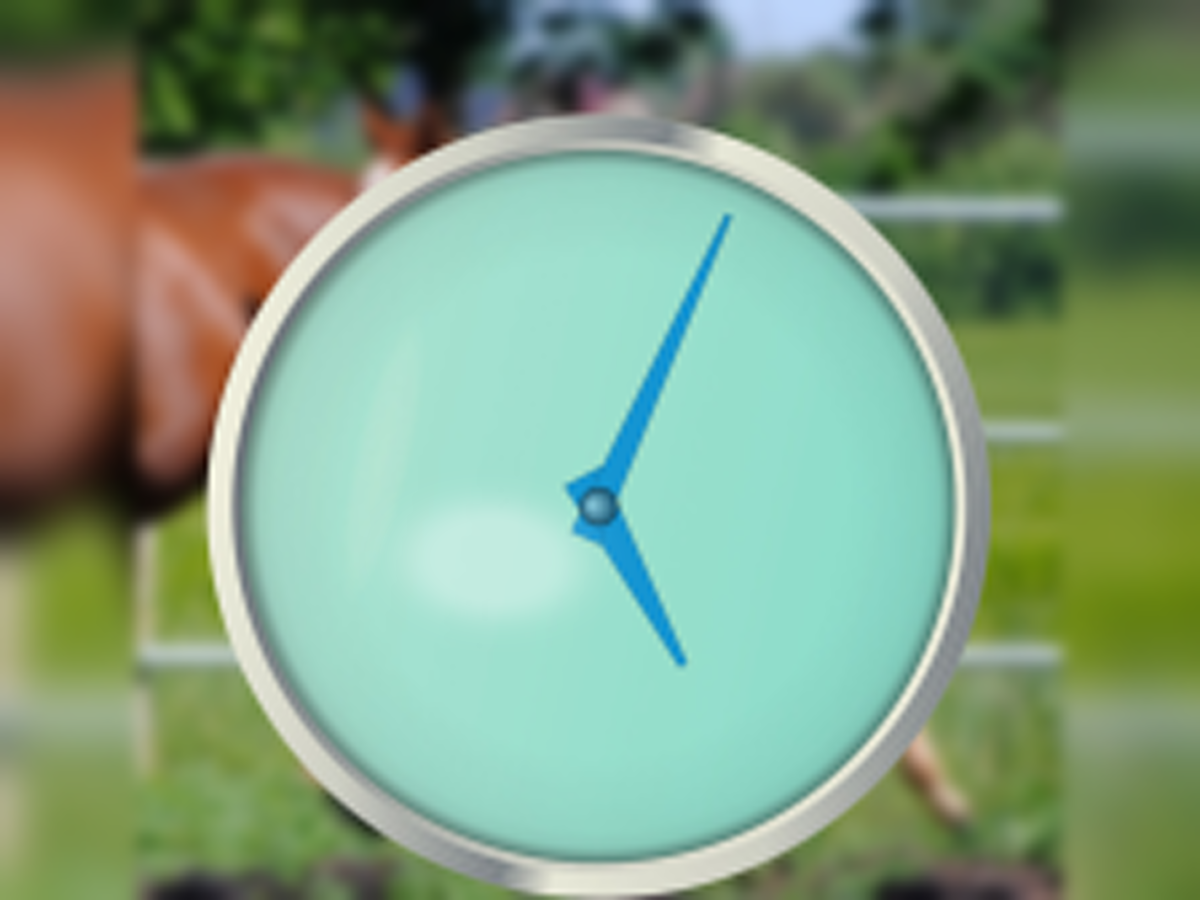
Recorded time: 5:04
